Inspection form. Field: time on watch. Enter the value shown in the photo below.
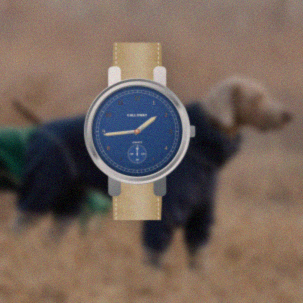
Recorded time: 1:44
